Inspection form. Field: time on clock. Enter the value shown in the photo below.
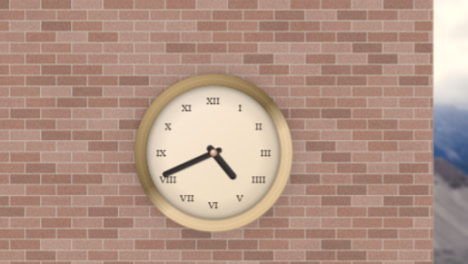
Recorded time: 4:41
